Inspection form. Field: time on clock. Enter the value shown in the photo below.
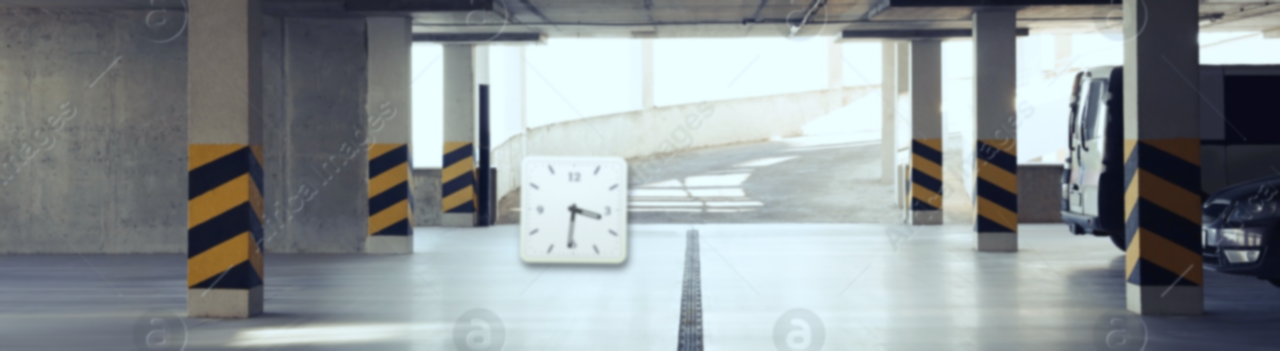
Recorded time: 3:31
